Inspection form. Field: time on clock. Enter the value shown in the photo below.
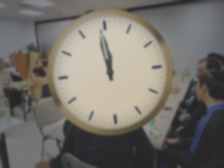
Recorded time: 11:59
